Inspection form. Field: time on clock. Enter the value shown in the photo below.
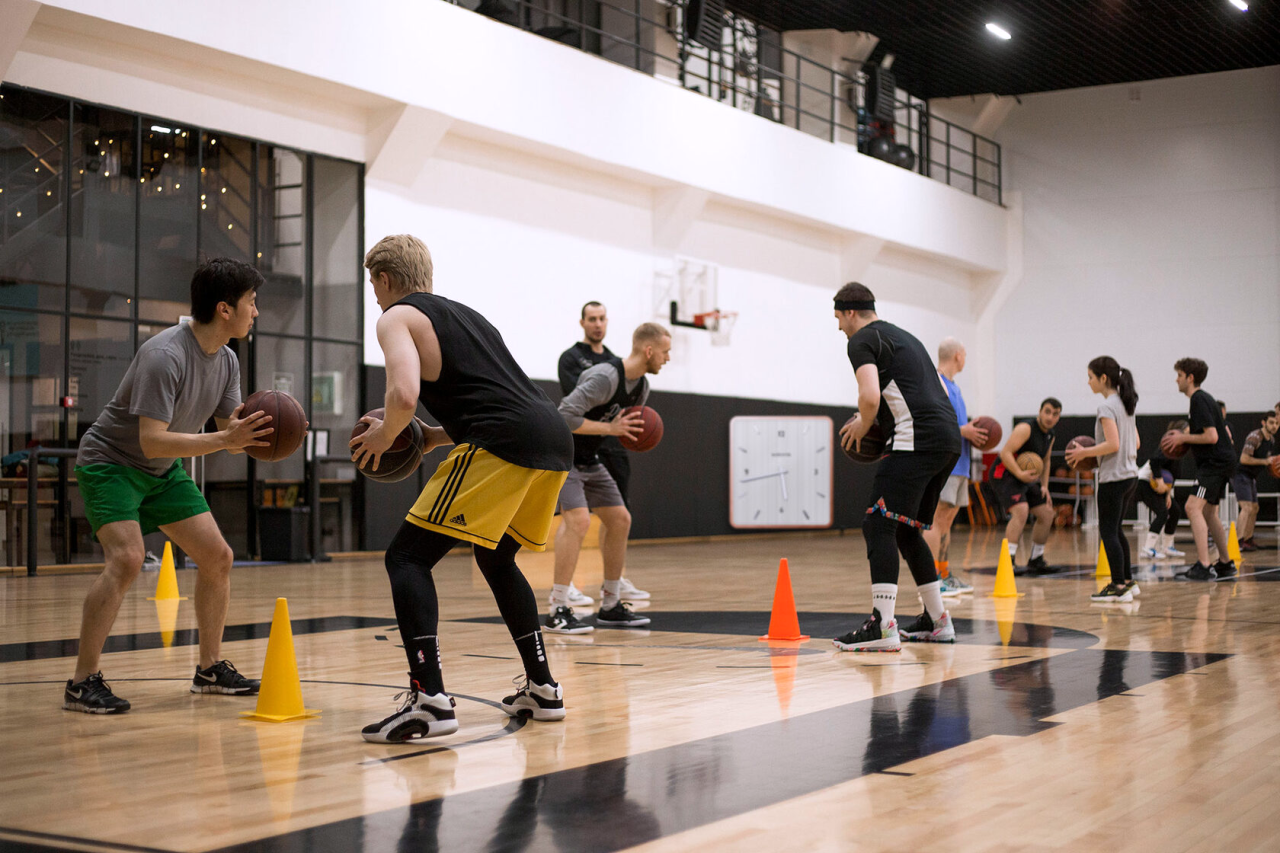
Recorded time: 5:43
